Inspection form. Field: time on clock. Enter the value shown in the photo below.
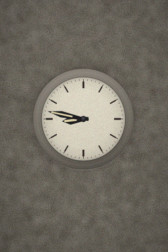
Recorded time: 8:47
